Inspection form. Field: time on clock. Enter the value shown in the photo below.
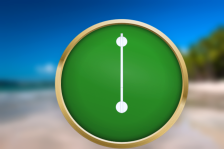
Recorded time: 6:00
